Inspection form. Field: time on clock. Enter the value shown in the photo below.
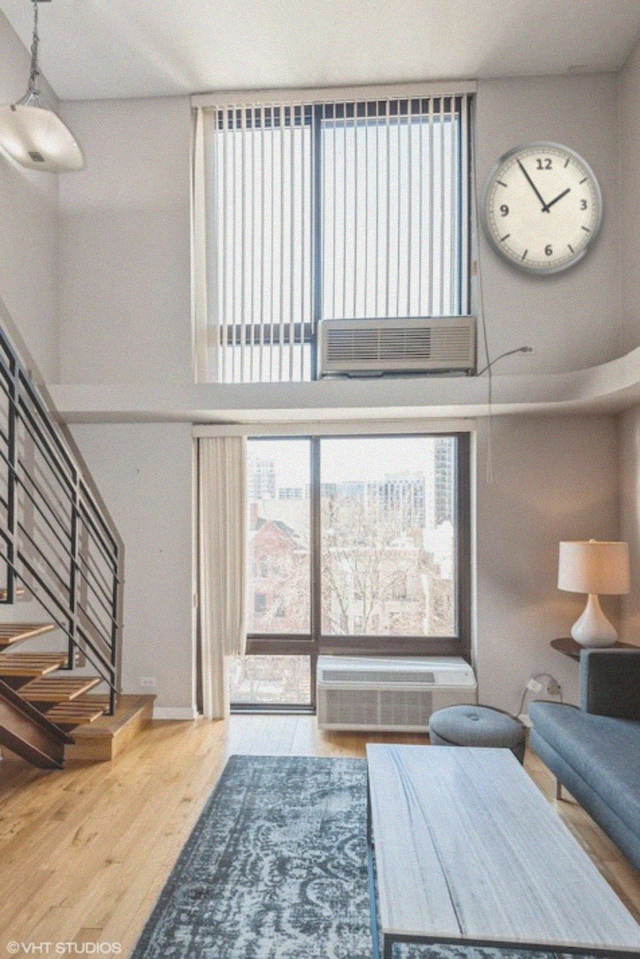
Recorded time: 1:55
